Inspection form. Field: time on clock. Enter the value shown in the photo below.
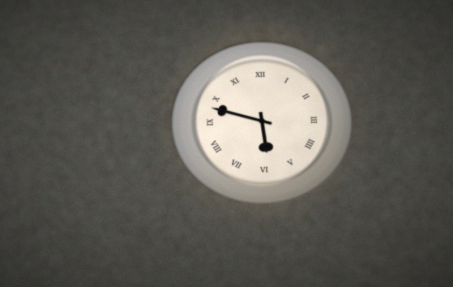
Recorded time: 5:48
